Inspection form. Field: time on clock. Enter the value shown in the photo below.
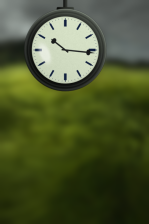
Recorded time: 10:16
